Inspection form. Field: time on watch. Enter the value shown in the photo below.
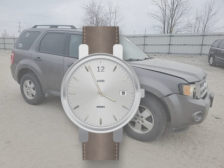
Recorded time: 3:56
